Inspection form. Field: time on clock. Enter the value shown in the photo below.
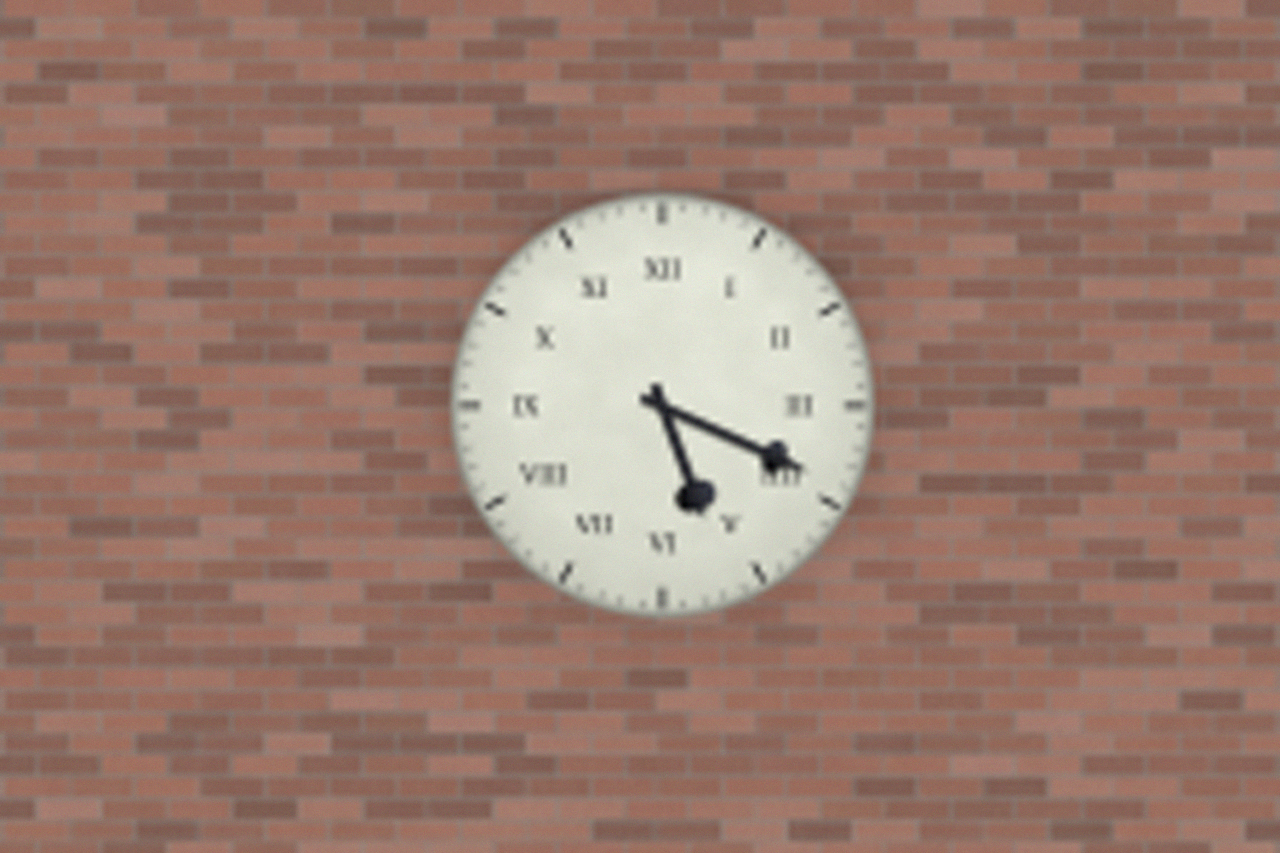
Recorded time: 5:19
